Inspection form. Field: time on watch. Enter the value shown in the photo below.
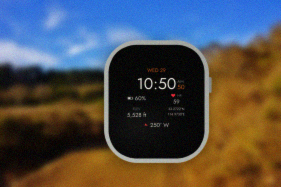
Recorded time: 10:50
